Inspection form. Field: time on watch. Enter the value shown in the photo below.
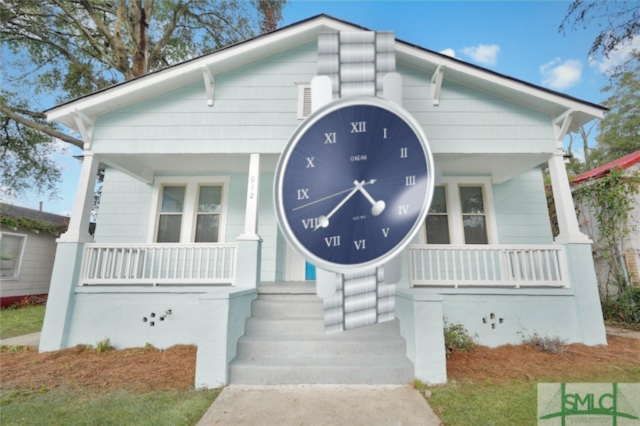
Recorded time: 4:38:43
